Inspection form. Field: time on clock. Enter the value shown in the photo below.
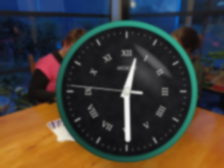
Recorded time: 12:29:46
